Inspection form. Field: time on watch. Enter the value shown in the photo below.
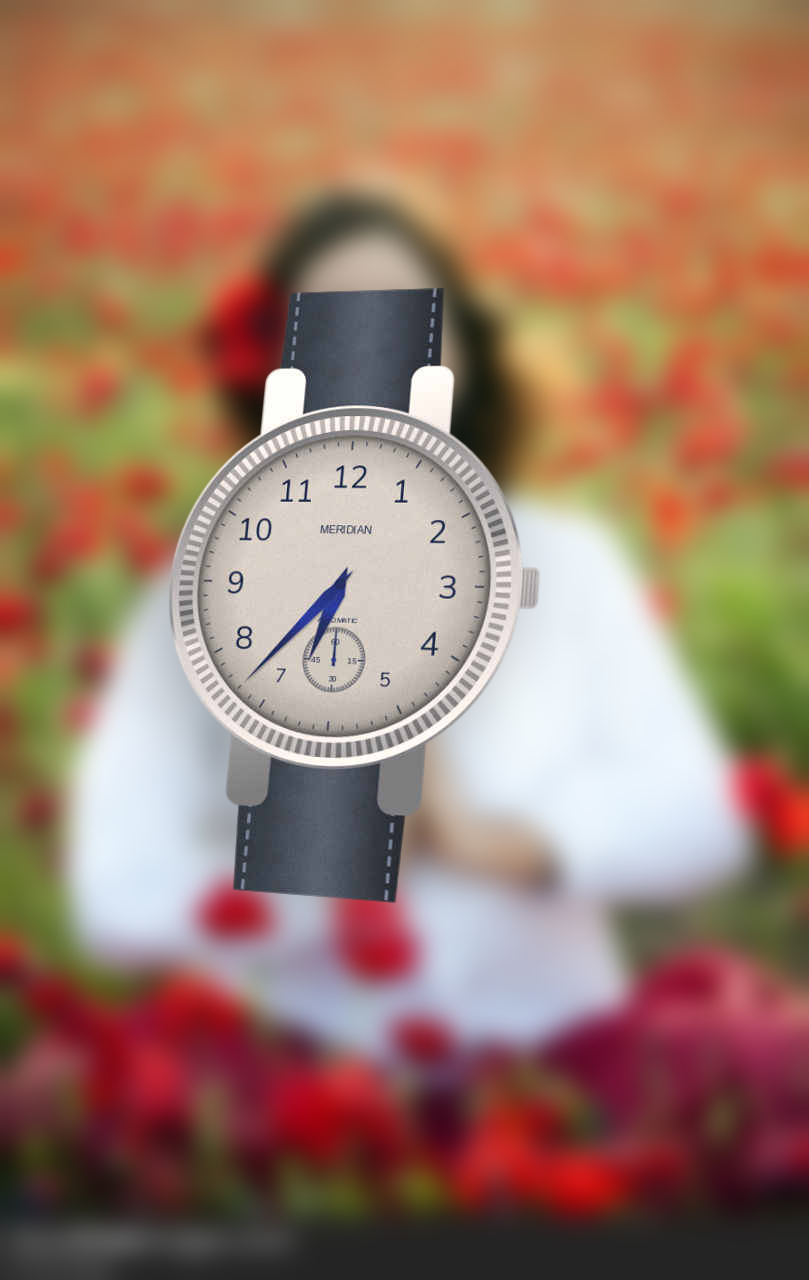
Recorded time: 6:37
